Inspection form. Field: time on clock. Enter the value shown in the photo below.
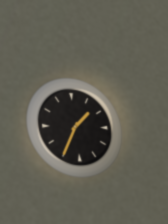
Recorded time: 1:35
